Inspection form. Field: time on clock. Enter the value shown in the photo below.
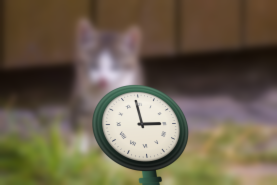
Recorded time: 2:59
